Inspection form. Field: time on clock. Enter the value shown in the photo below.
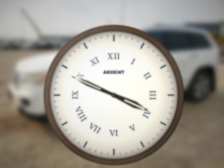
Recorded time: 3:49
